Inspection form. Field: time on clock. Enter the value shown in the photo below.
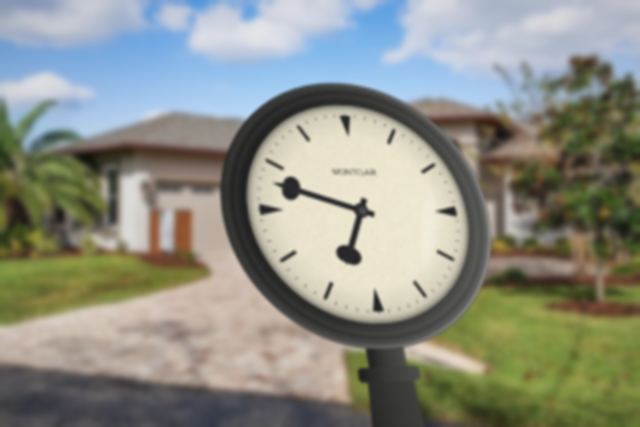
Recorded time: 6:48
